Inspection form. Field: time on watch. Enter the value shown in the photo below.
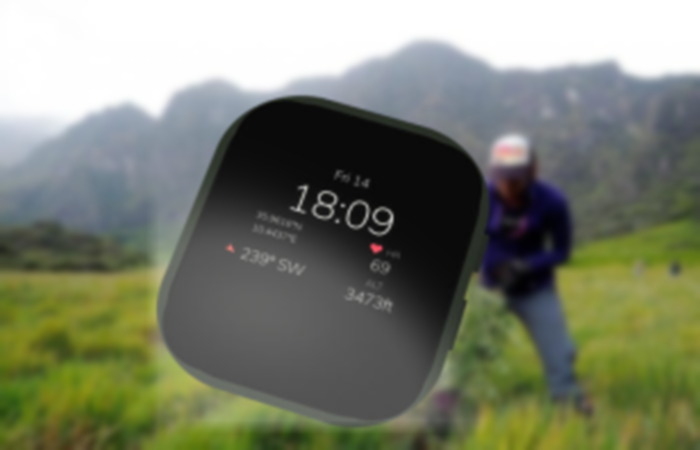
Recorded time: 18:09
